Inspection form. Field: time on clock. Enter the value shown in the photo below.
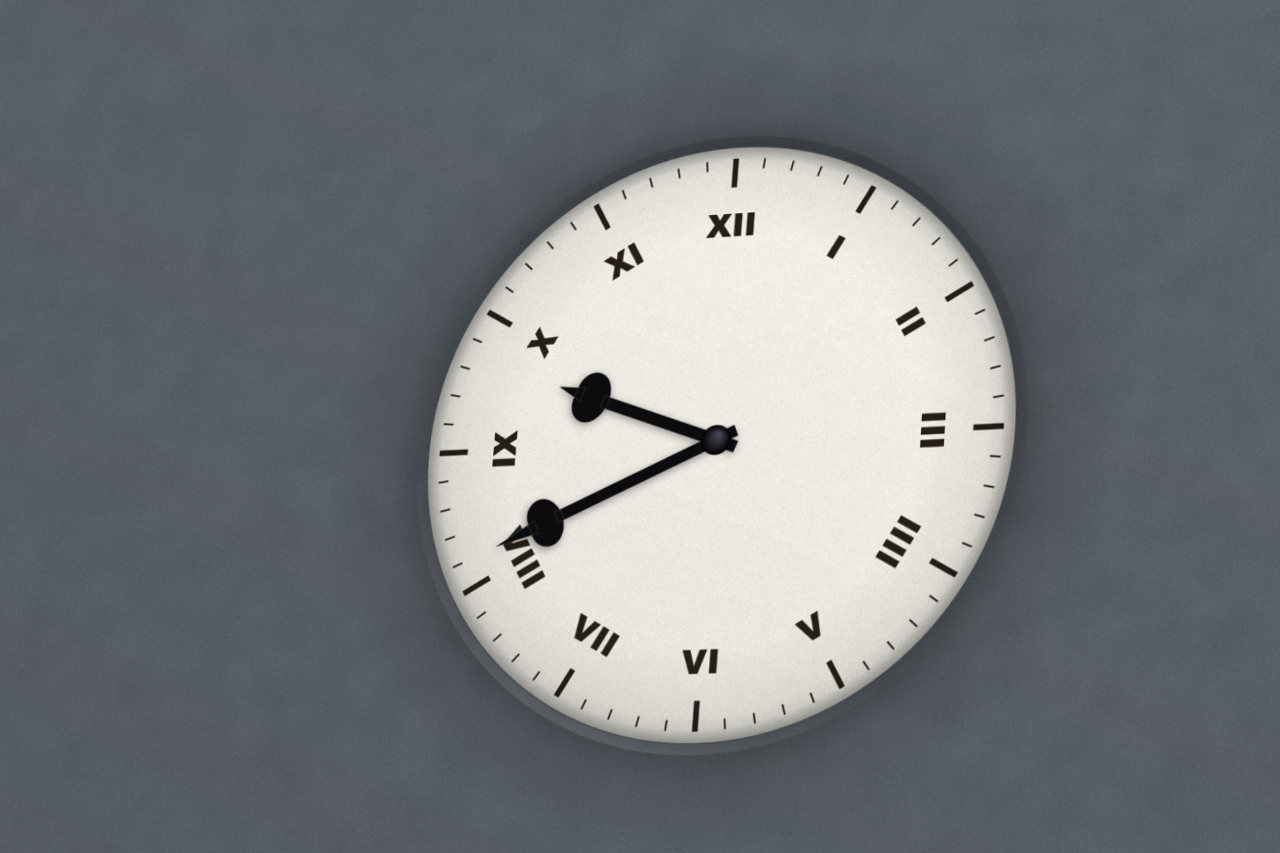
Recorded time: 9:41
